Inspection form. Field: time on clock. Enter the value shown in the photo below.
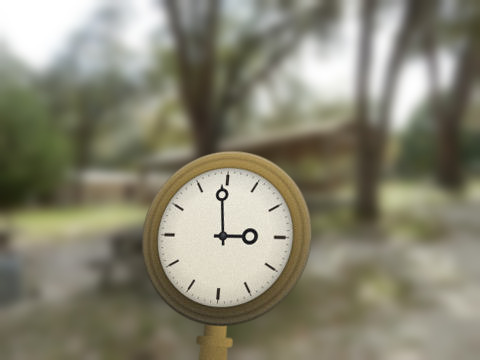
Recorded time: 2:59
